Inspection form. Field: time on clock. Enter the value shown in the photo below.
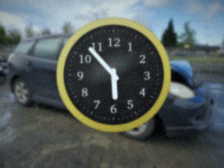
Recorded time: 5:53
